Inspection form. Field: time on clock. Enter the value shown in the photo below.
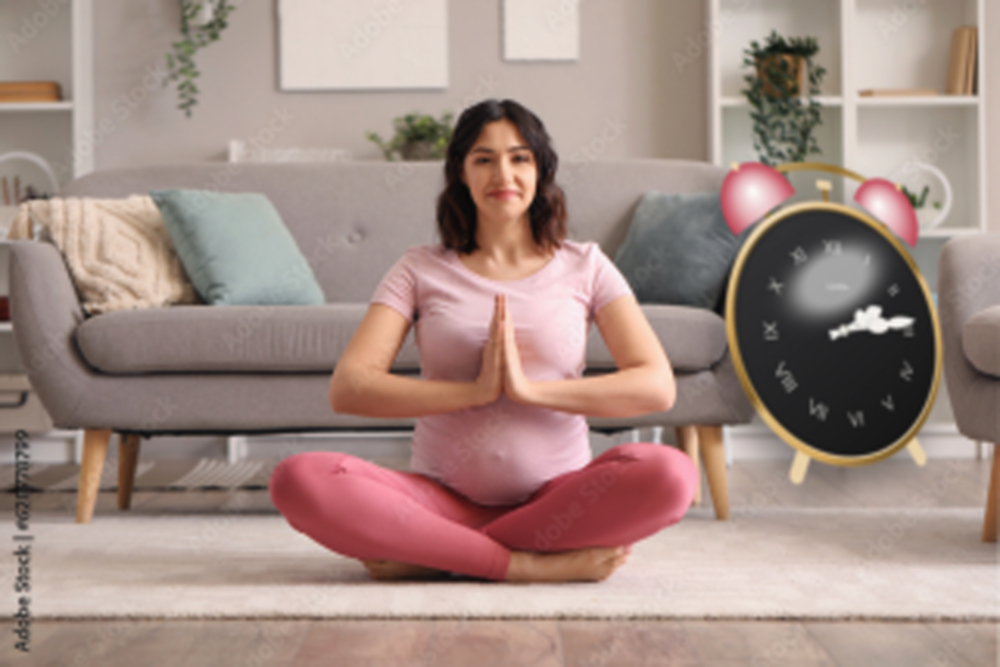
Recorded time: 2:14
